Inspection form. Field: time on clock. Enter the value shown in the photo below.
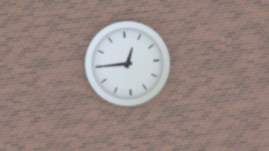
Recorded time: 12:45
